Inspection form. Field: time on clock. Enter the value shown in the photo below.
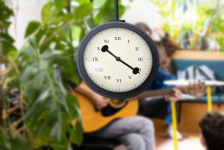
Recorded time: 10:21
